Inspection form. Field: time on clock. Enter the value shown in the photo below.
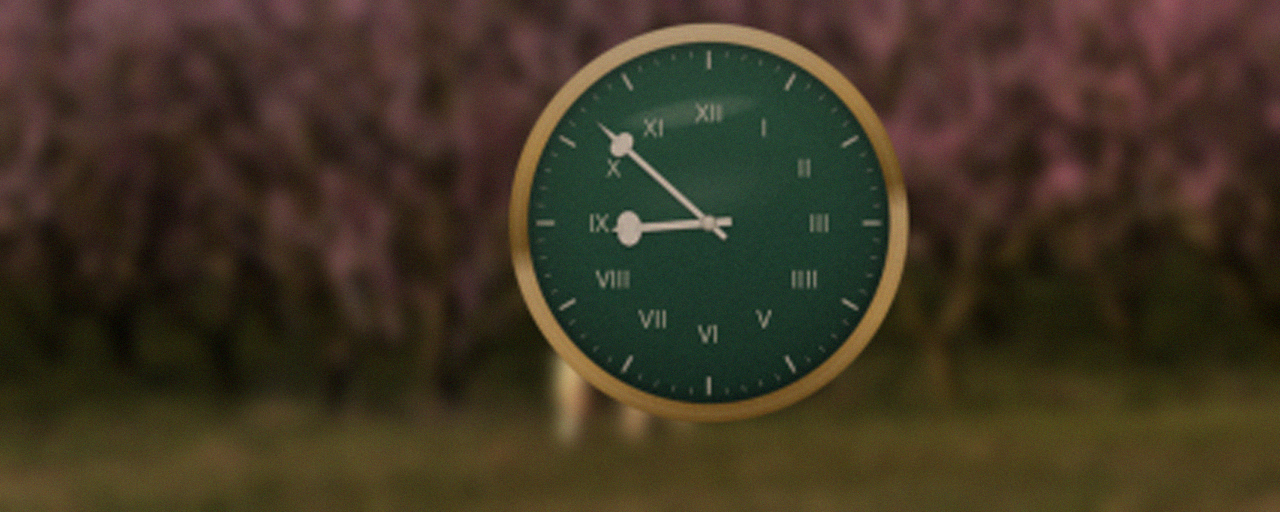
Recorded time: 8:52
